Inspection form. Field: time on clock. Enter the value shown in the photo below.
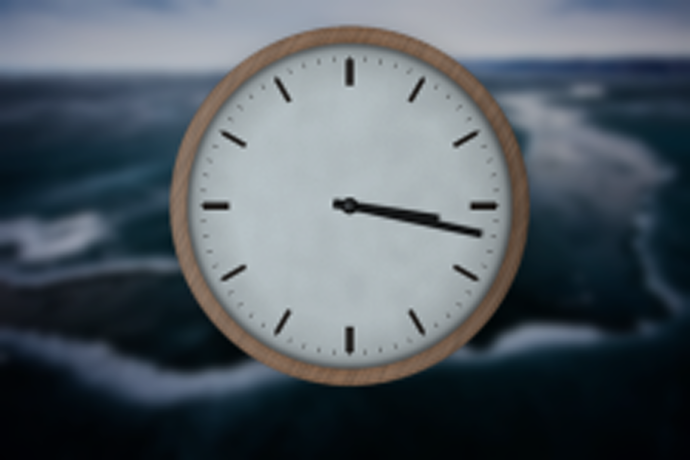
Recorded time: 3:17
